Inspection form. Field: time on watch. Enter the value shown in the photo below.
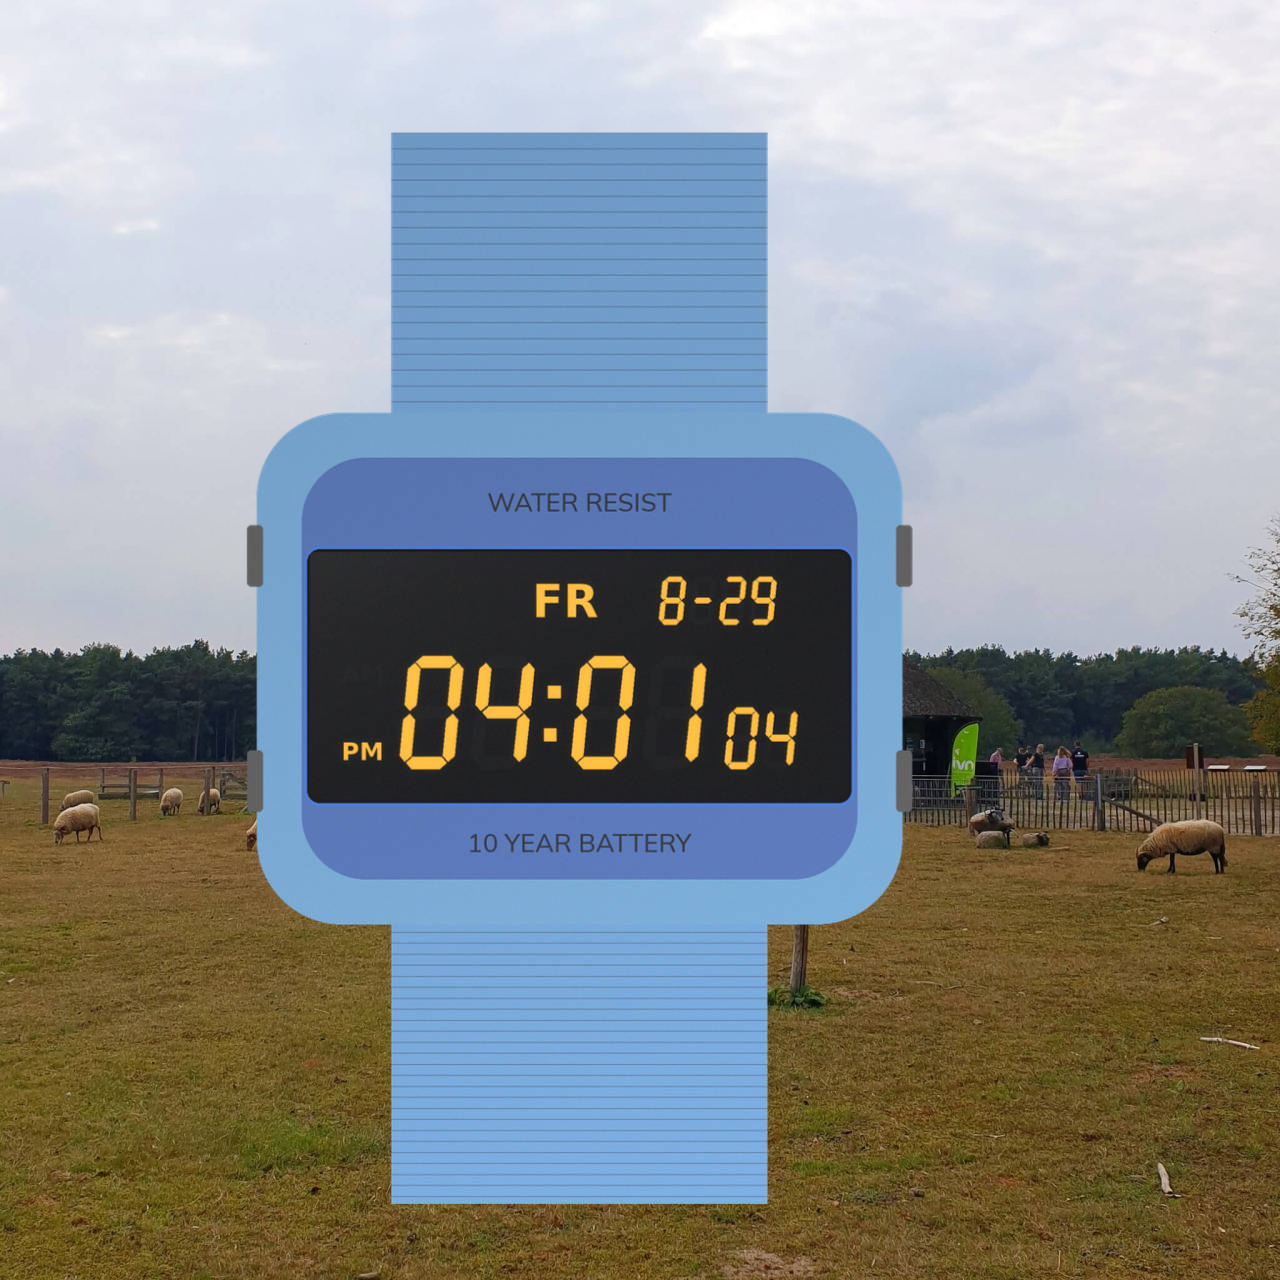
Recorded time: 4:01:04
